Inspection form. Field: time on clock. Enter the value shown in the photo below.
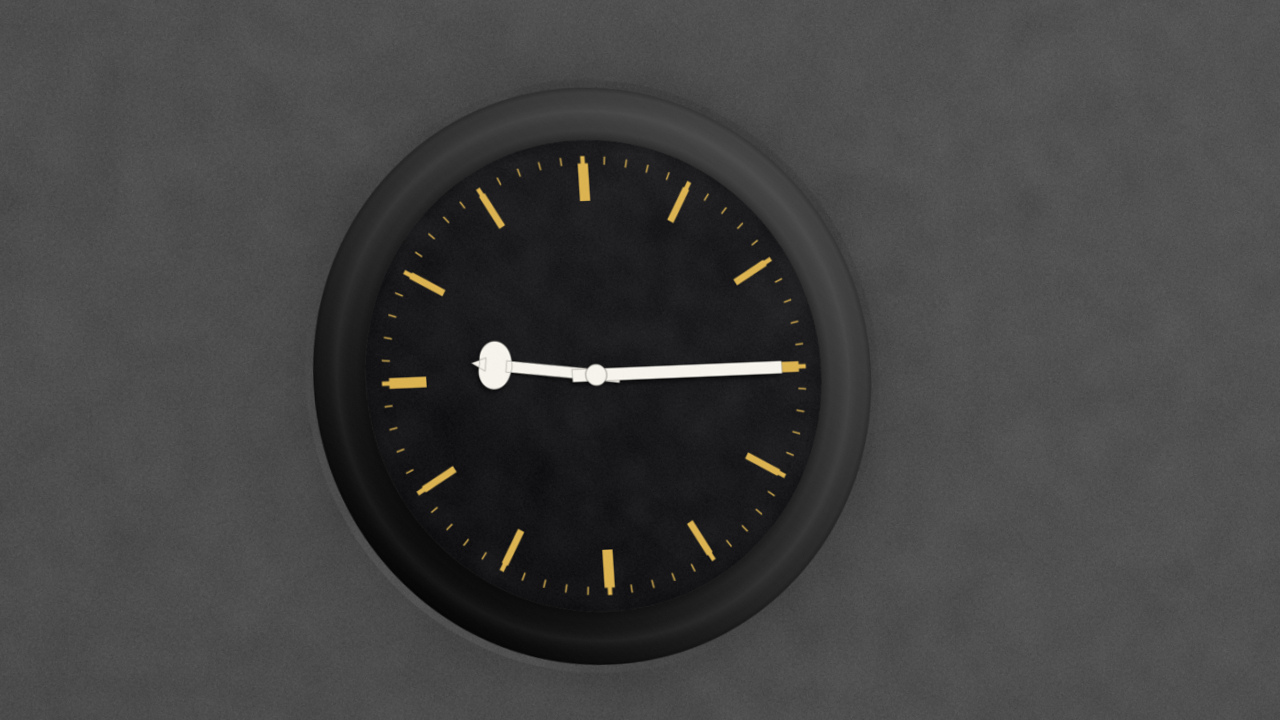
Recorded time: 9:15
